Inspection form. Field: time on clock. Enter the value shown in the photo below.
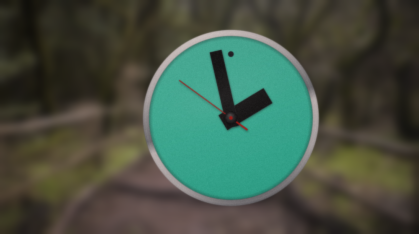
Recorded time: 1:57:51
